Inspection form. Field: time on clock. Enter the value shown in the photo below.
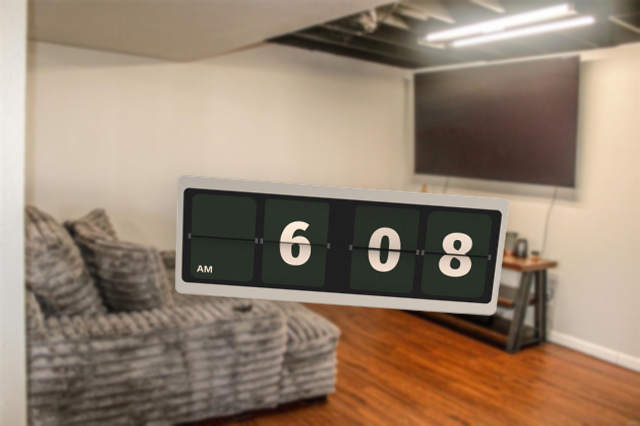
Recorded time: 6:08
